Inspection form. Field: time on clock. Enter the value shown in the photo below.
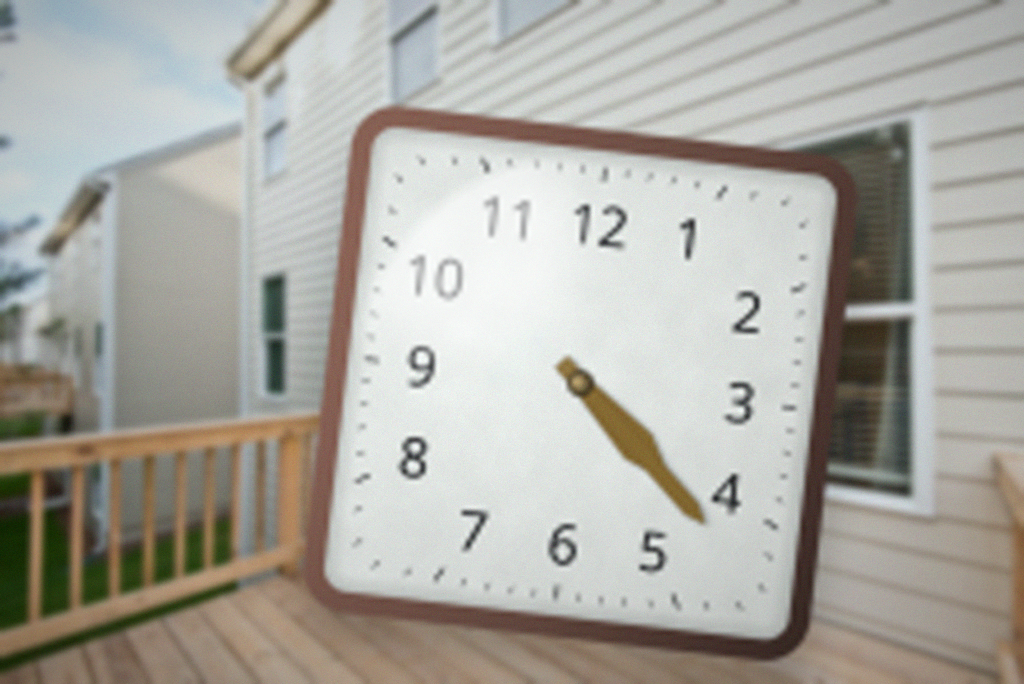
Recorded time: 4:22
